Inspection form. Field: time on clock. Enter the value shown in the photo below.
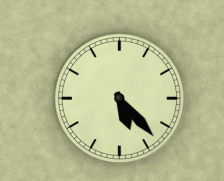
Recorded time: 5:23
